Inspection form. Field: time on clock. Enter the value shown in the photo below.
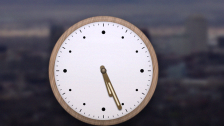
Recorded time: 5:26
